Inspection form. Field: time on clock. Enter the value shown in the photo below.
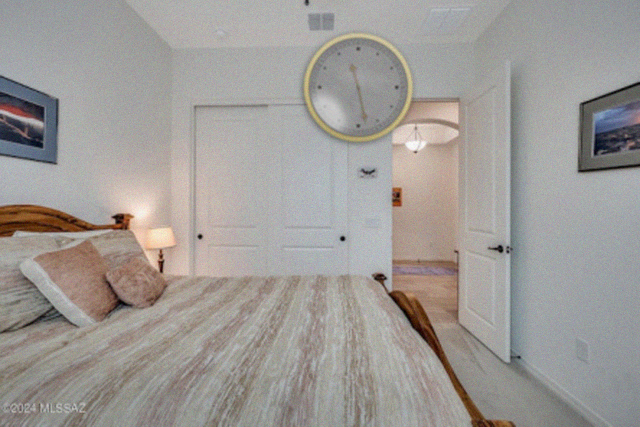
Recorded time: 11:28
